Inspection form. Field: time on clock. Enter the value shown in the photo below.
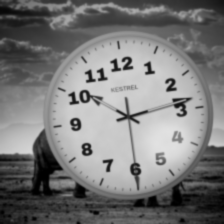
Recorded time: 10:13:30
